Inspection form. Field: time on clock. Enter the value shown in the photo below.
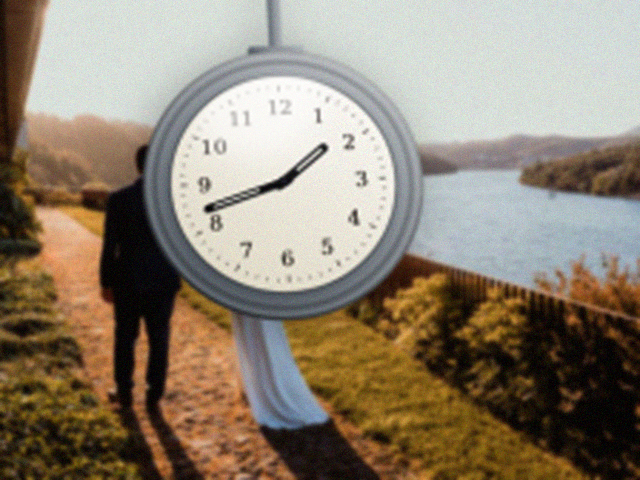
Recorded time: 1:42
